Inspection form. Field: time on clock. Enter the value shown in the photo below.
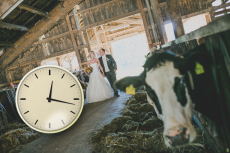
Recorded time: 12:17
